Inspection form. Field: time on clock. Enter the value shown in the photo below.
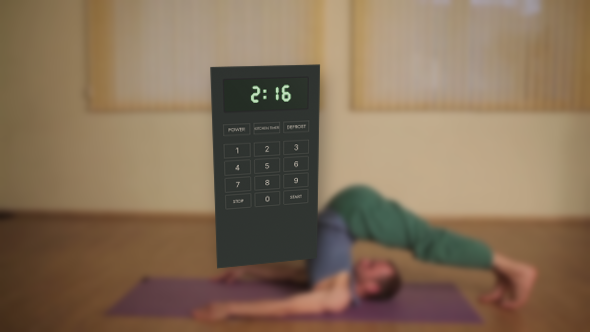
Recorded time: 2:16
